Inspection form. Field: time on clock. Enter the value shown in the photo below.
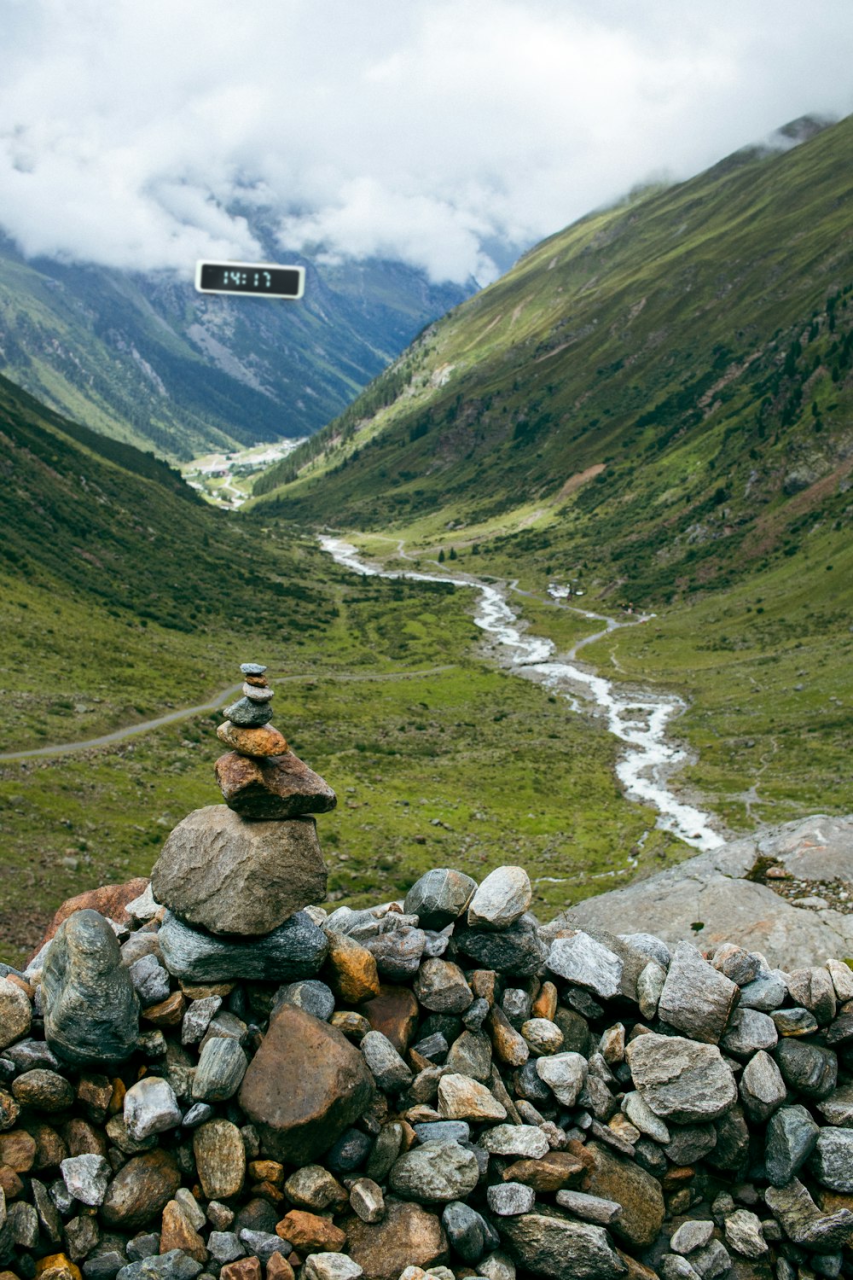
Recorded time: 14:17
